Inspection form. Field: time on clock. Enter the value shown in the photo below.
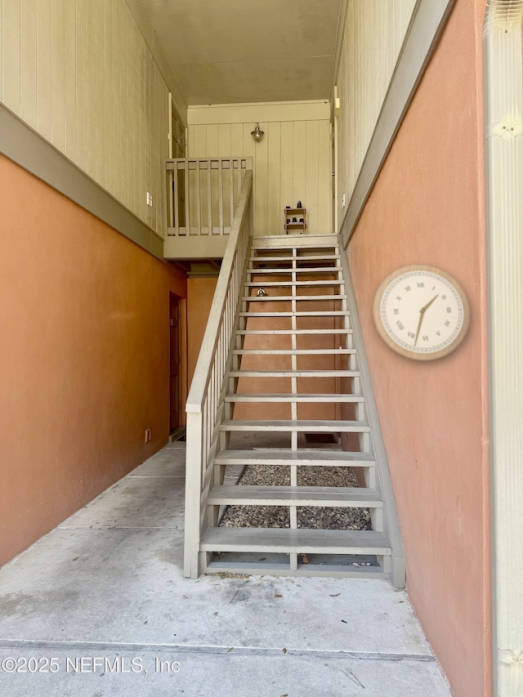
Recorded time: 1:33
